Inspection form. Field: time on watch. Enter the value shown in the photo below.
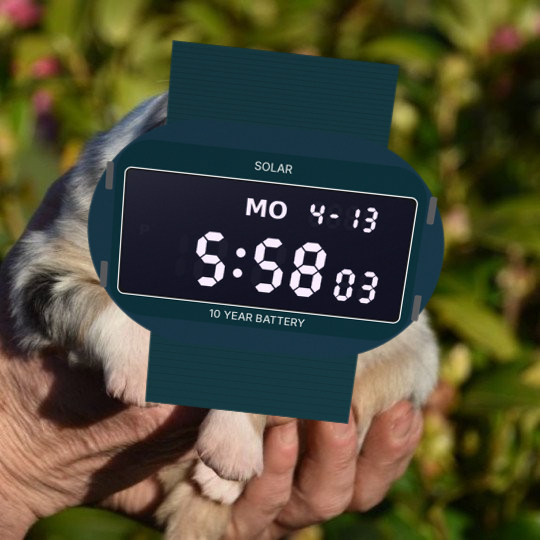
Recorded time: 5:58:03
